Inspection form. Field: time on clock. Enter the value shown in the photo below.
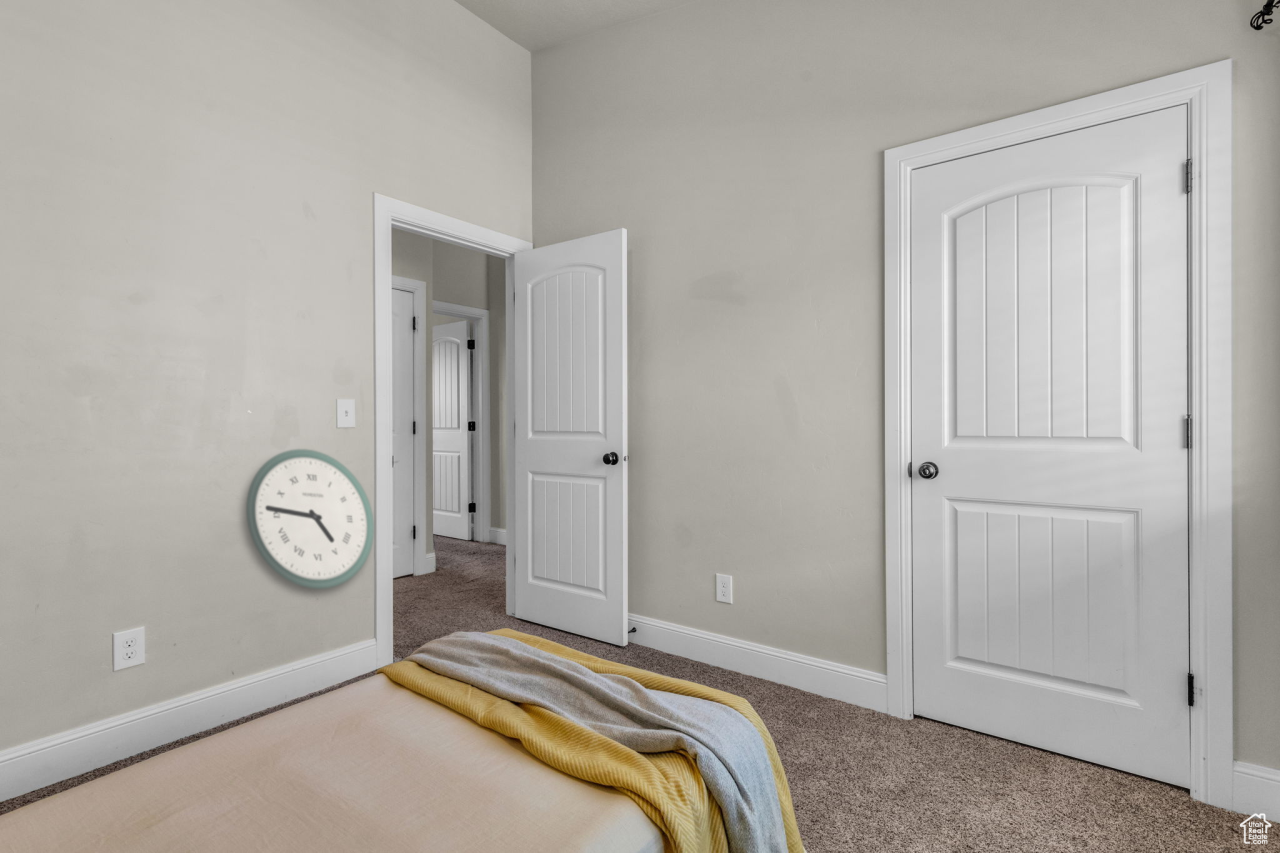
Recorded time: 4:46
